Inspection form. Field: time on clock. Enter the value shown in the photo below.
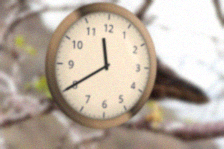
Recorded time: 11:40
